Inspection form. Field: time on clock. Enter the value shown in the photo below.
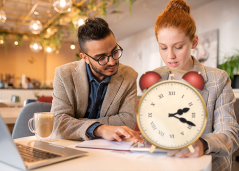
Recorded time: 2:19
